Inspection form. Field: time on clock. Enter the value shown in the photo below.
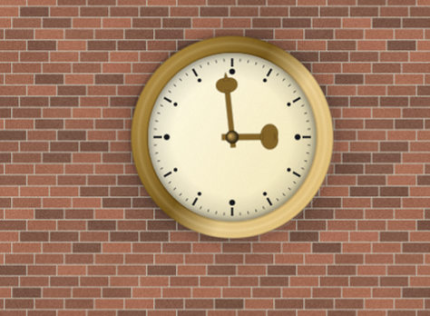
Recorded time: 2:59
